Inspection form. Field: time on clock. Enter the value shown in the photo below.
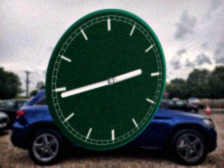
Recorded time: 2:44
